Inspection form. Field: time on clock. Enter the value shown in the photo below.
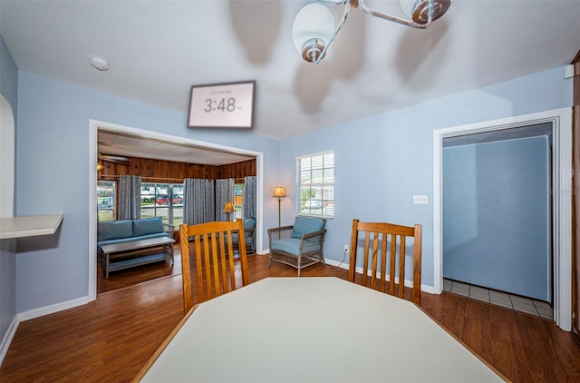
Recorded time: 3:48
